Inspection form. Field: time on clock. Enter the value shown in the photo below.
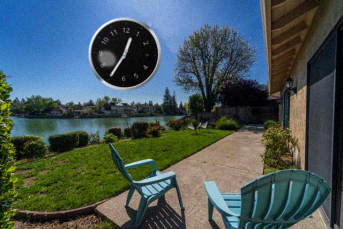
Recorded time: 12:35
